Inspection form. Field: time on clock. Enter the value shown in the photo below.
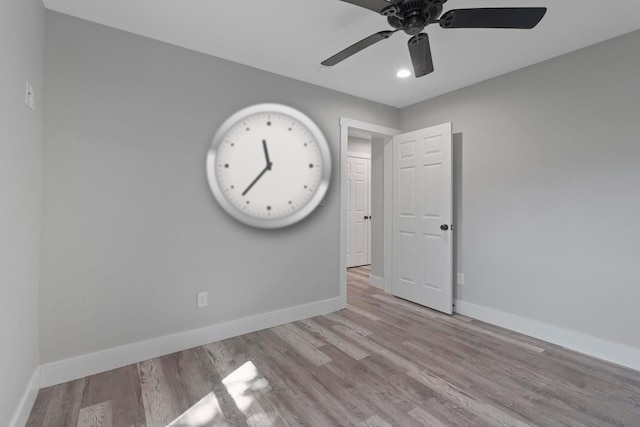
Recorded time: 11:37
